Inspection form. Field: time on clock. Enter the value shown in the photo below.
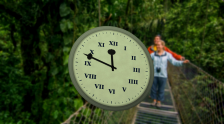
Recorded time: 11:48
